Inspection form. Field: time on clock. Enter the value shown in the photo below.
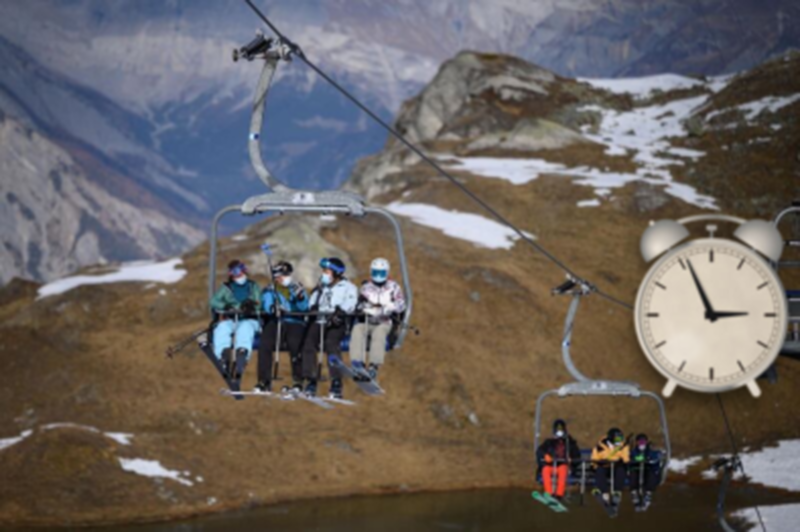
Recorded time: 2:56
